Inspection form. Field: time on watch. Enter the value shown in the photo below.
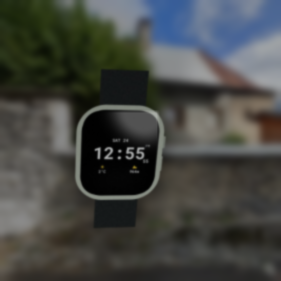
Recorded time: 12:55
